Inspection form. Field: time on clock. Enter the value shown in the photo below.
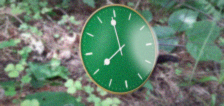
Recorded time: 7:59
